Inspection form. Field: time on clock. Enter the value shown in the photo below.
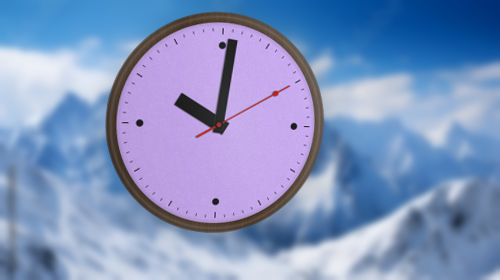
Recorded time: 10:01:10
